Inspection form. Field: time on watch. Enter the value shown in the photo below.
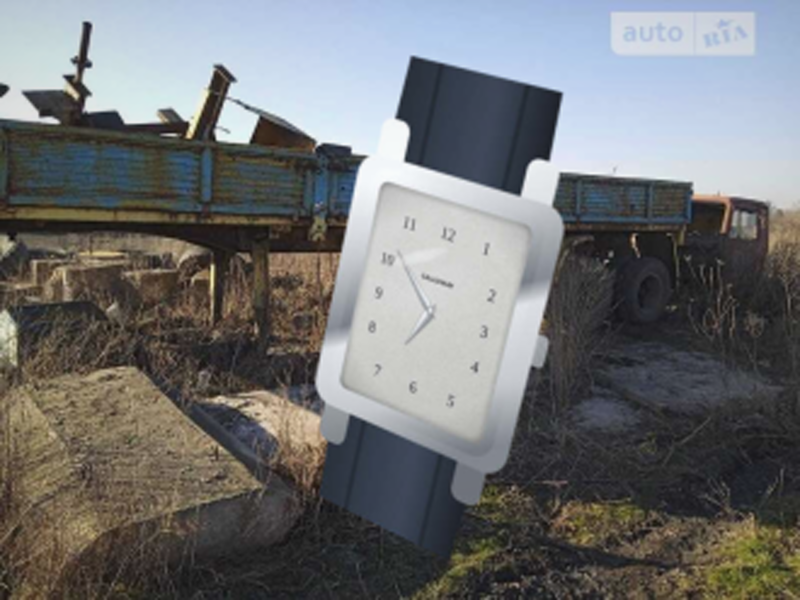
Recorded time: 6:52
